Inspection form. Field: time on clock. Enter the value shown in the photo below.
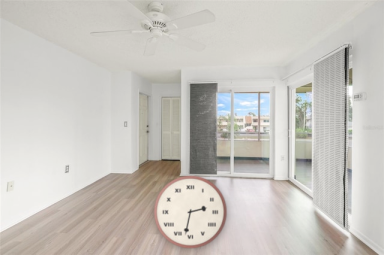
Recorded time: 2:32
